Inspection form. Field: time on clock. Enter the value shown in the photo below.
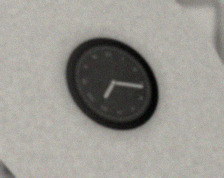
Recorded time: 7:16
